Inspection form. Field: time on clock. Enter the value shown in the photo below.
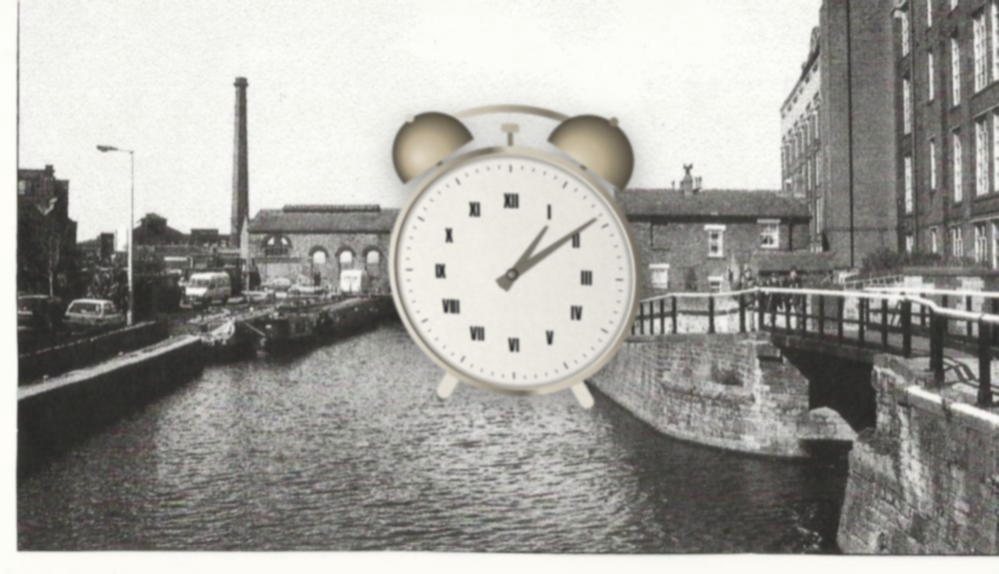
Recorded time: 1:09
